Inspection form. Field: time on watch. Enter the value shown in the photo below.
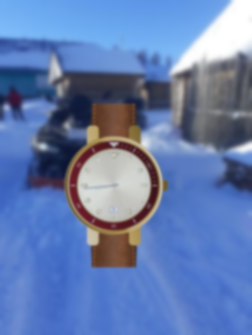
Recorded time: 8:44
